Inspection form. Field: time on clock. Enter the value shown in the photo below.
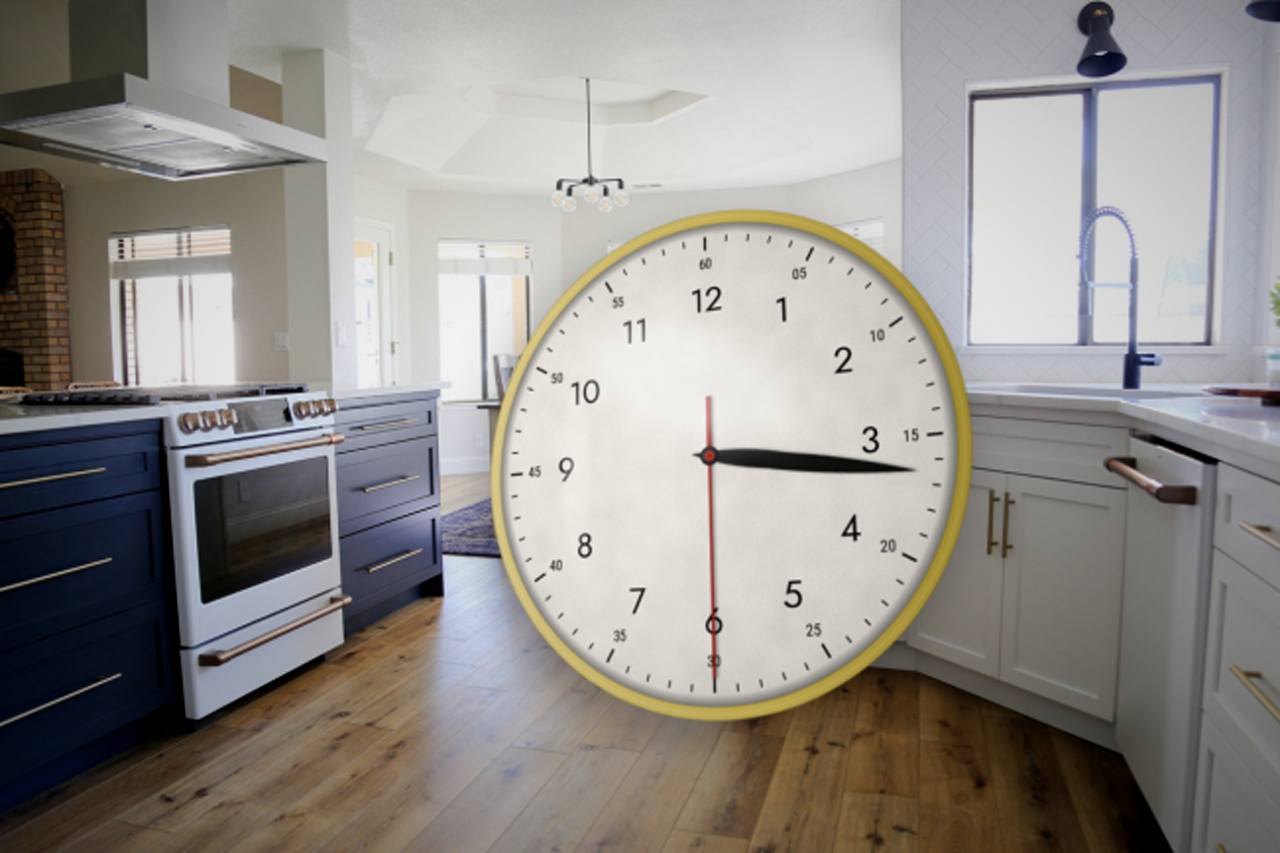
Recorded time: 3:16:30
